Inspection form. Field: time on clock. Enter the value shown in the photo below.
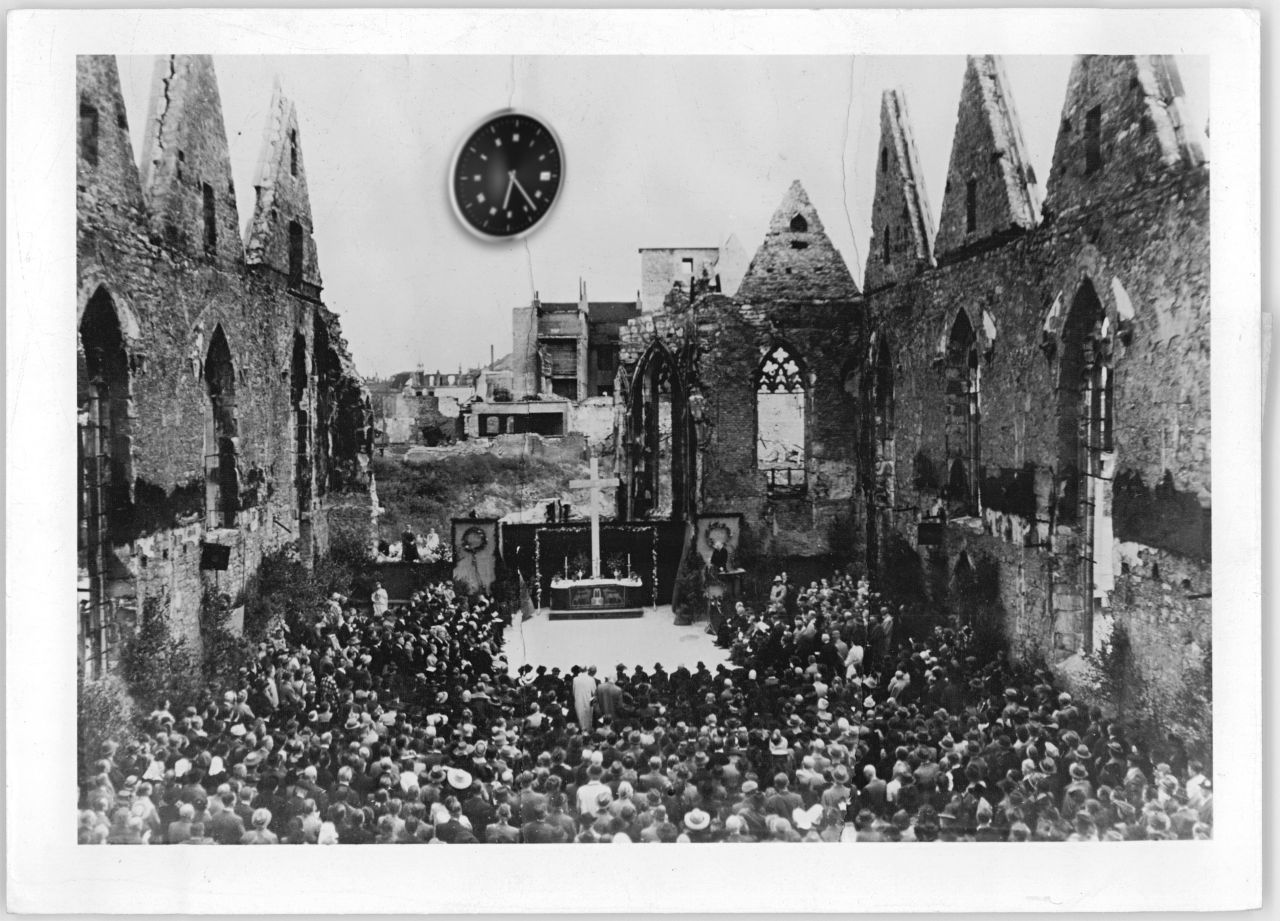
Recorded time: 6:23
